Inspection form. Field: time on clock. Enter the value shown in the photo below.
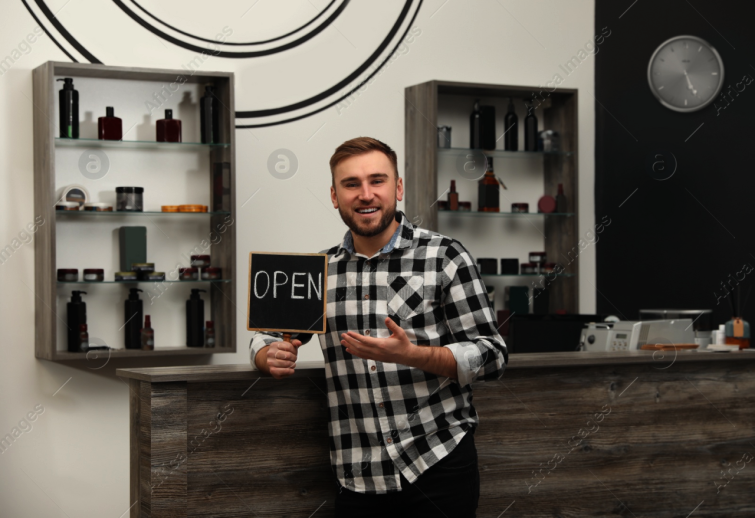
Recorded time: 5:26
